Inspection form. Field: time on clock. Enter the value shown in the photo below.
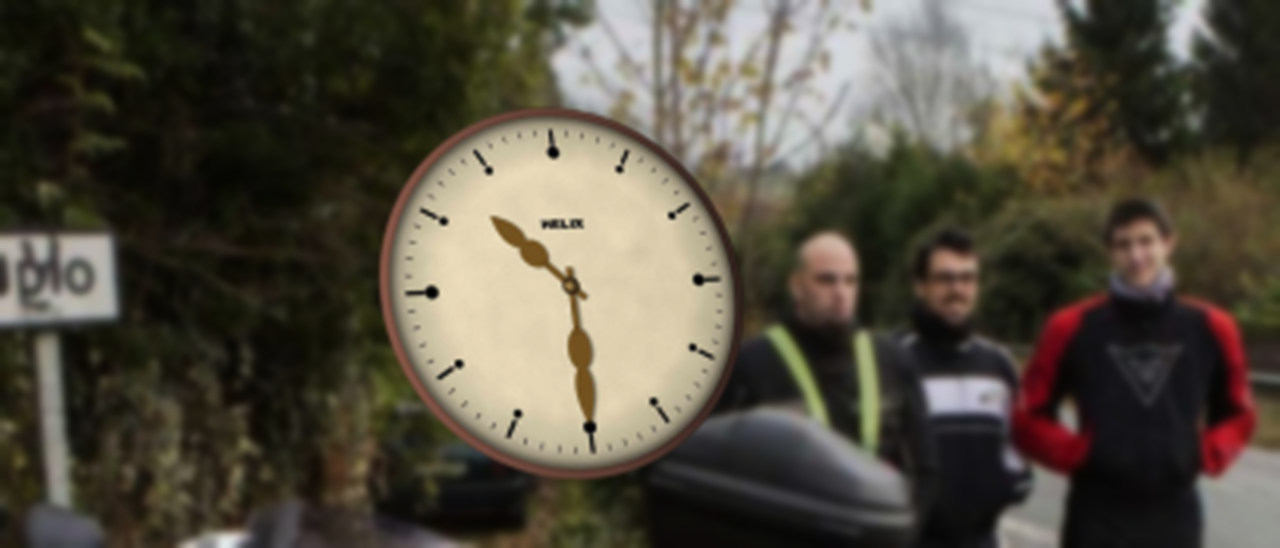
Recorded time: 10:30
